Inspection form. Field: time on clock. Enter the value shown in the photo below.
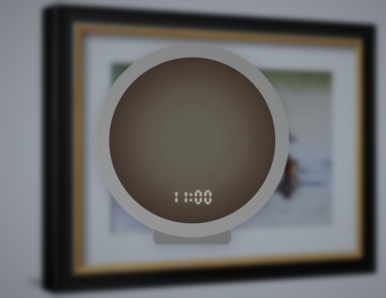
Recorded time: 11:00
